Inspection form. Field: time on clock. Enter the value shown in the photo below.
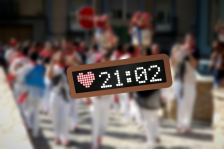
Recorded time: 21:02
